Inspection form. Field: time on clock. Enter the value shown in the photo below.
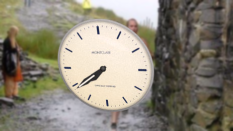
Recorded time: 7:39
